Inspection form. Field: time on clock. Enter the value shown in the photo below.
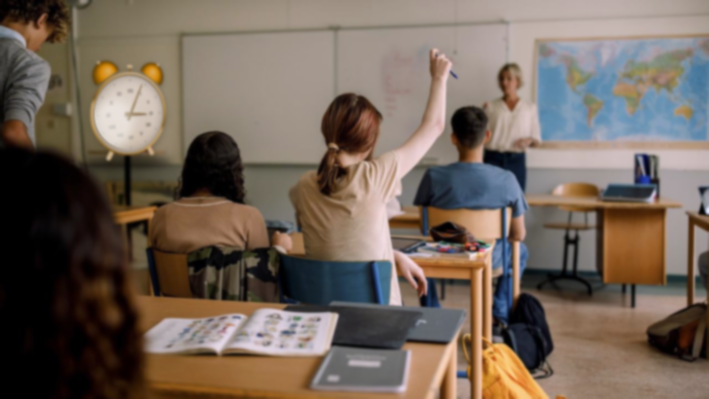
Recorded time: 3:04
